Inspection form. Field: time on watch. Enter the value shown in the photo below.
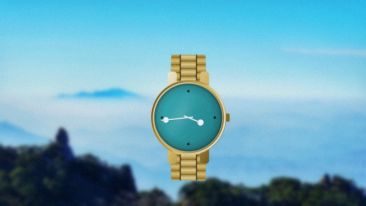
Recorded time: 3:44
